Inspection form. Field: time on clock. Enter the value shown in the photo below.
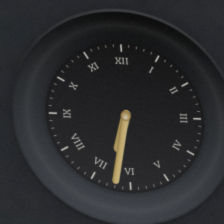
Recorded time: 6:32
